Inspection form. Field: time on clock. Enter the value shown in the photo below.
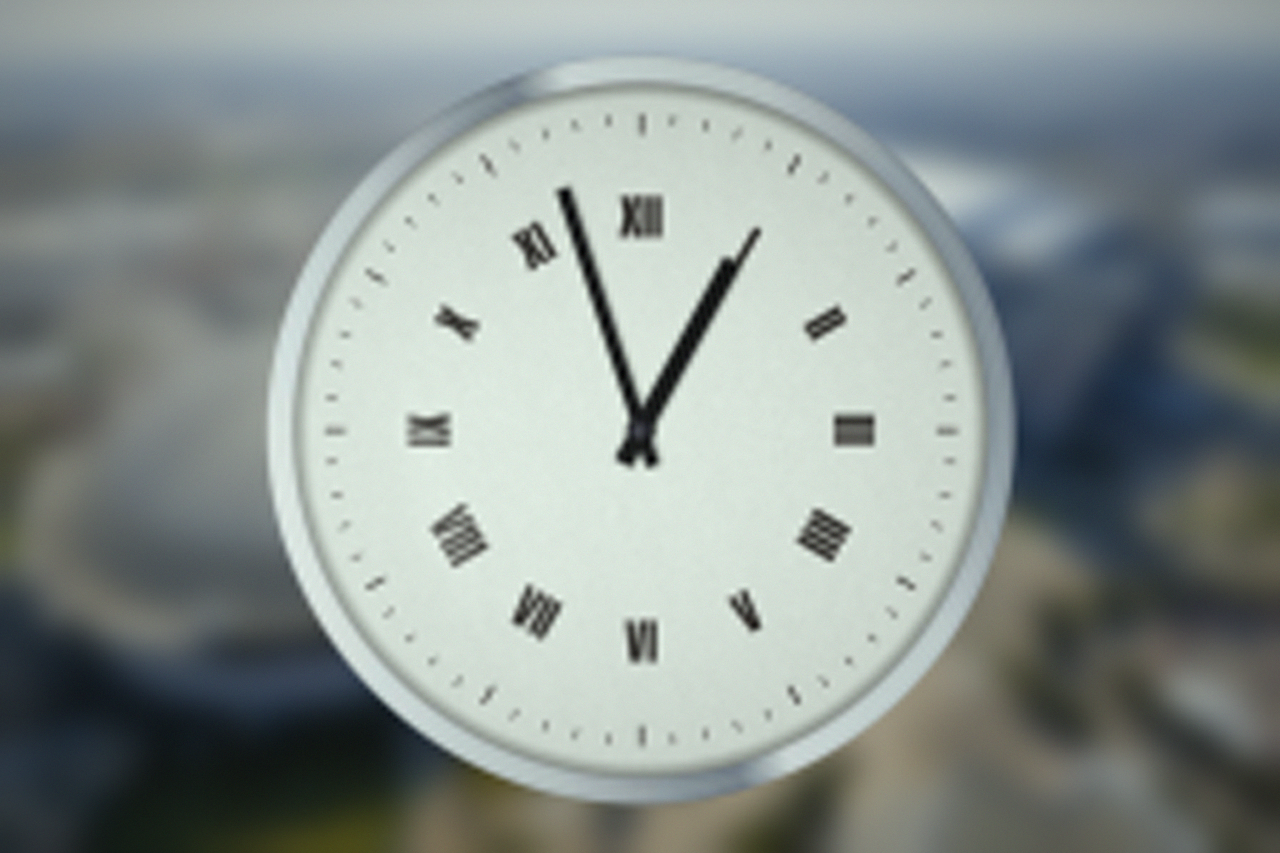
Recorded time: 12:57
